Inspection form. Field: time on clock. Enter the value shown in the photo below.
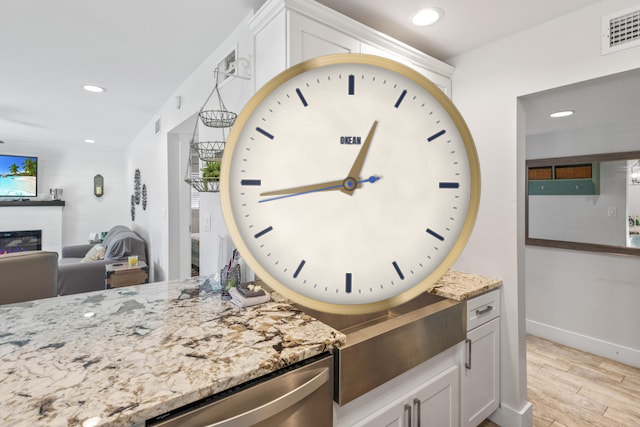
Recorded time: 12:43:43
